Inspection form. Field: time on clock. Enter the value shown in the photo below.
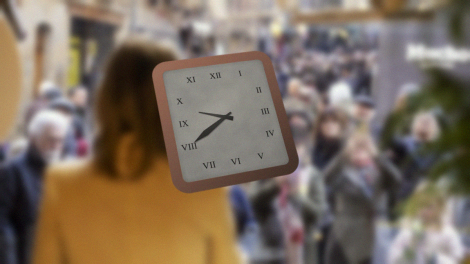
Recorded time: 9:40
